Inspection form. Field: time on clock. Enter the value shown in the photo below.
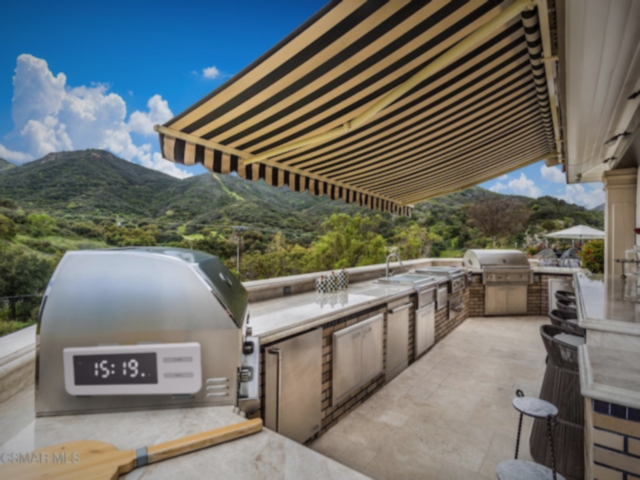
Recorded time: 15:19
